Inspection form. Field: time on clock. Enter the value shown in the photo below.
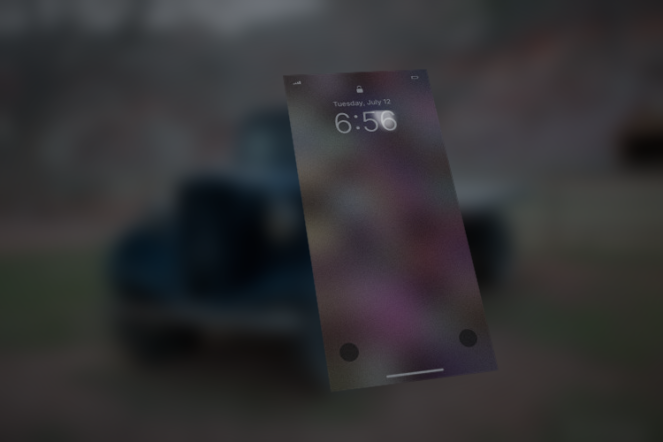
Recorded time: 6:56
